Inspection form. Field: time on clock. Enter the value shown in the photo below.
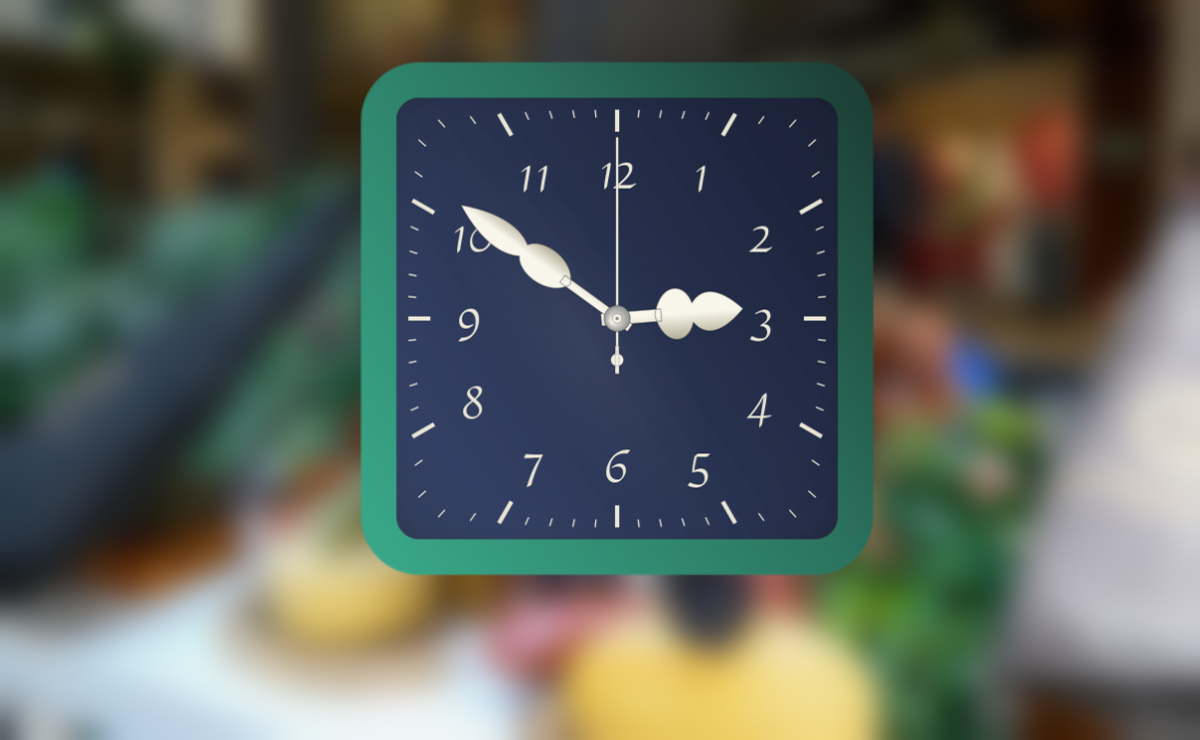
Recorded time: 2:51:00
